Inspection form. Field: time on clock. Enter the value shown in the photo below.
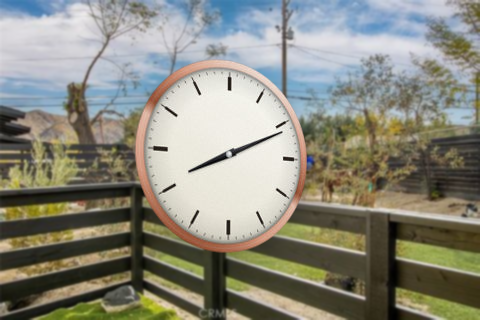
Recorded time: 8:11
